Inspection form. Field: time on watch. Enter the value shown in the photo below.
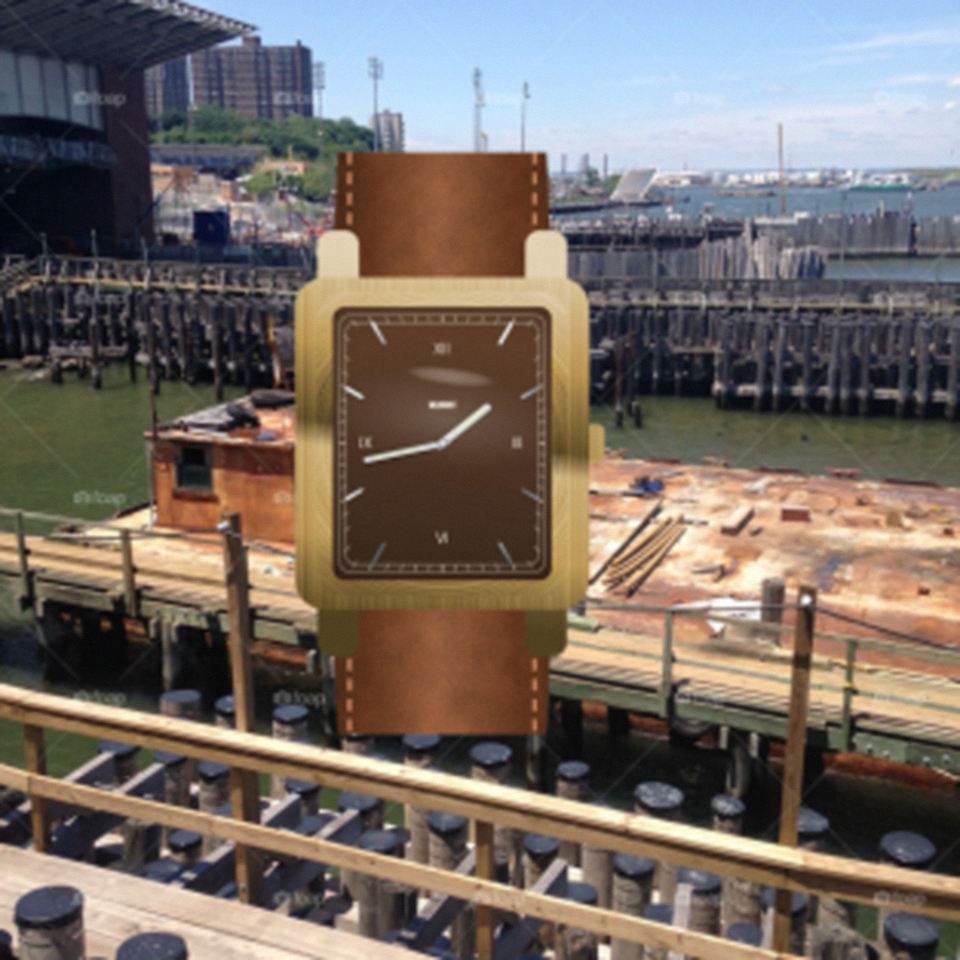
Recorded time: 1:43
